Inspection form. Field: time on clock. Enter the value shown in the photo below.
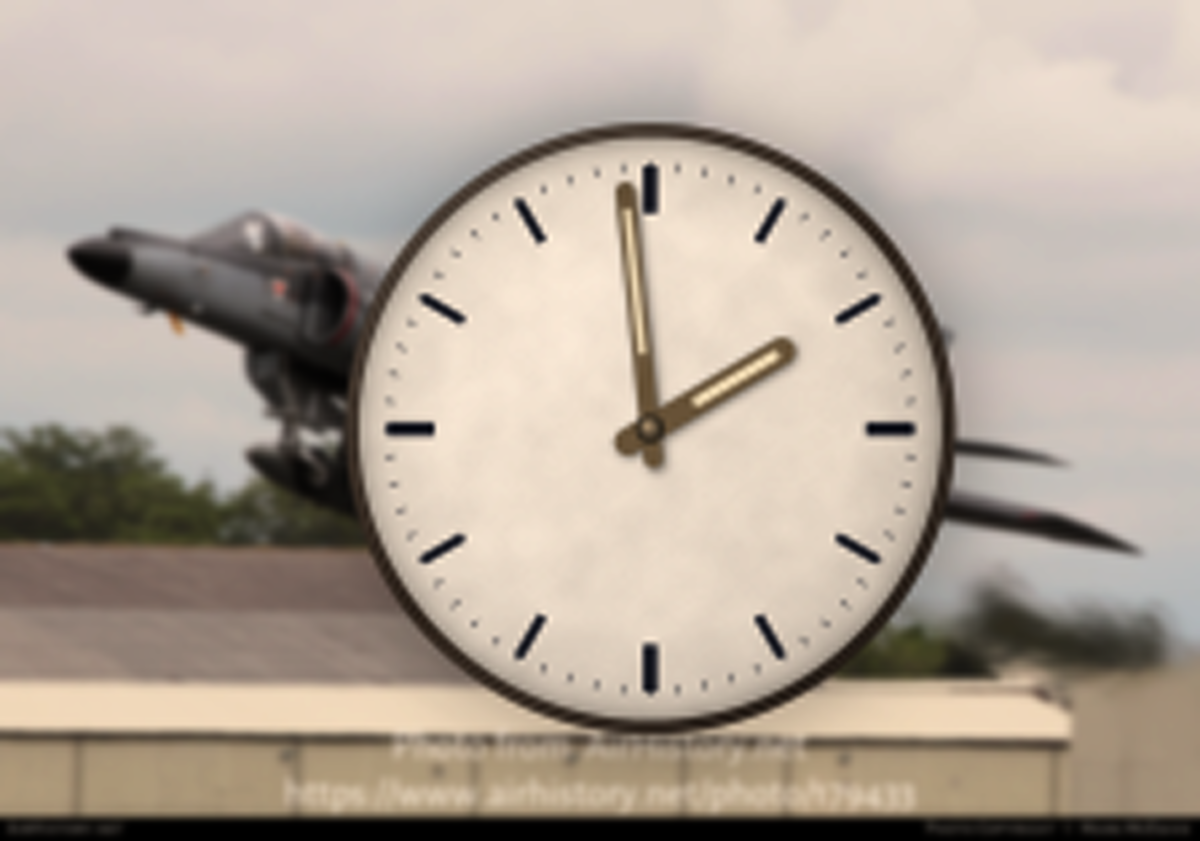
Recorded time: 1:59
